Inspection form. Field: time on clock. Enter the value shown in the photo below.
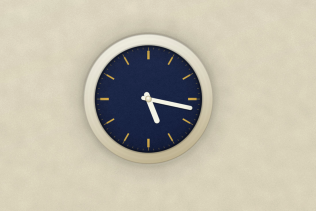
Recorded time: 5:17
